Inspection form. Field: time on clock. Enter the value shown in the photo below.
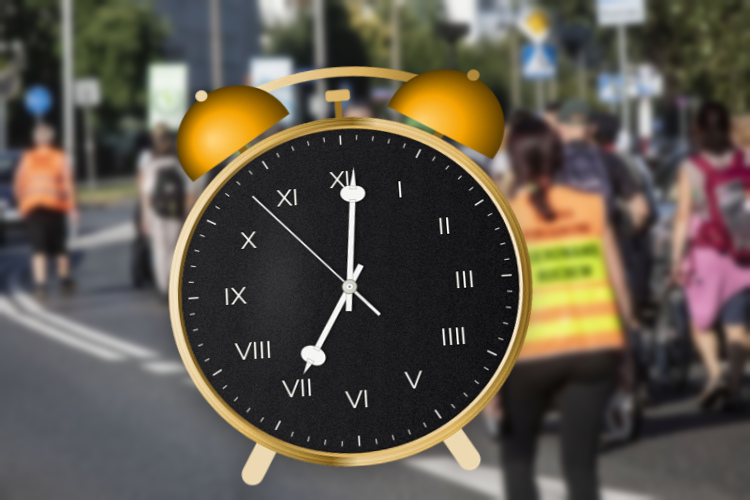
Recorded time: 7:00:53
